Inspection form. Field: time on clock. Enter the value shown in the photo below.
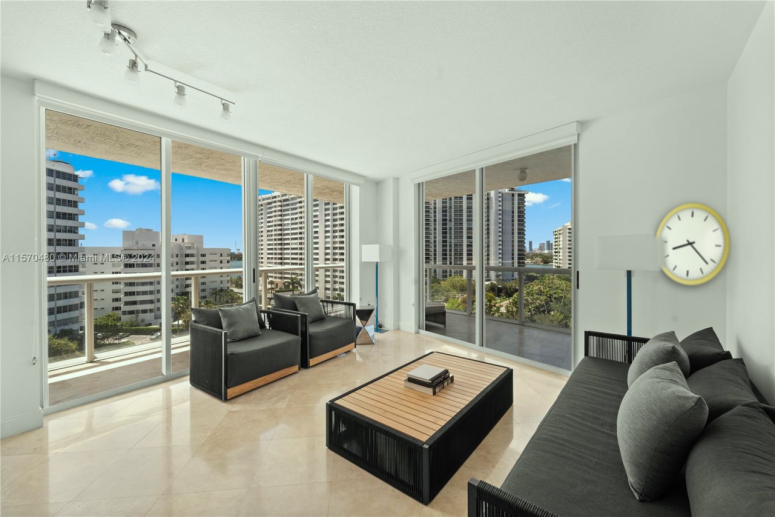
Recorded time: 8:22
